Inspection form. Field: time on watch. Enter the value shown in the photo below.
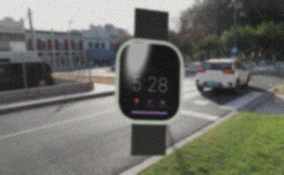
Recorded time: 5:28
